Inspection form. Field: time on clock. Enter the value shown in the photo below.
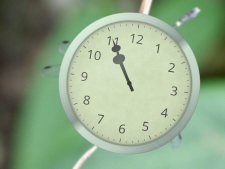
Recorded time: 10:55
